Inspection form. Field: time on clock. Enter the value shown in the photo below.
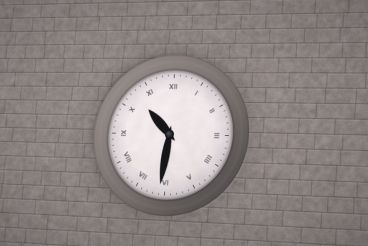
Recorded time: 10:31
